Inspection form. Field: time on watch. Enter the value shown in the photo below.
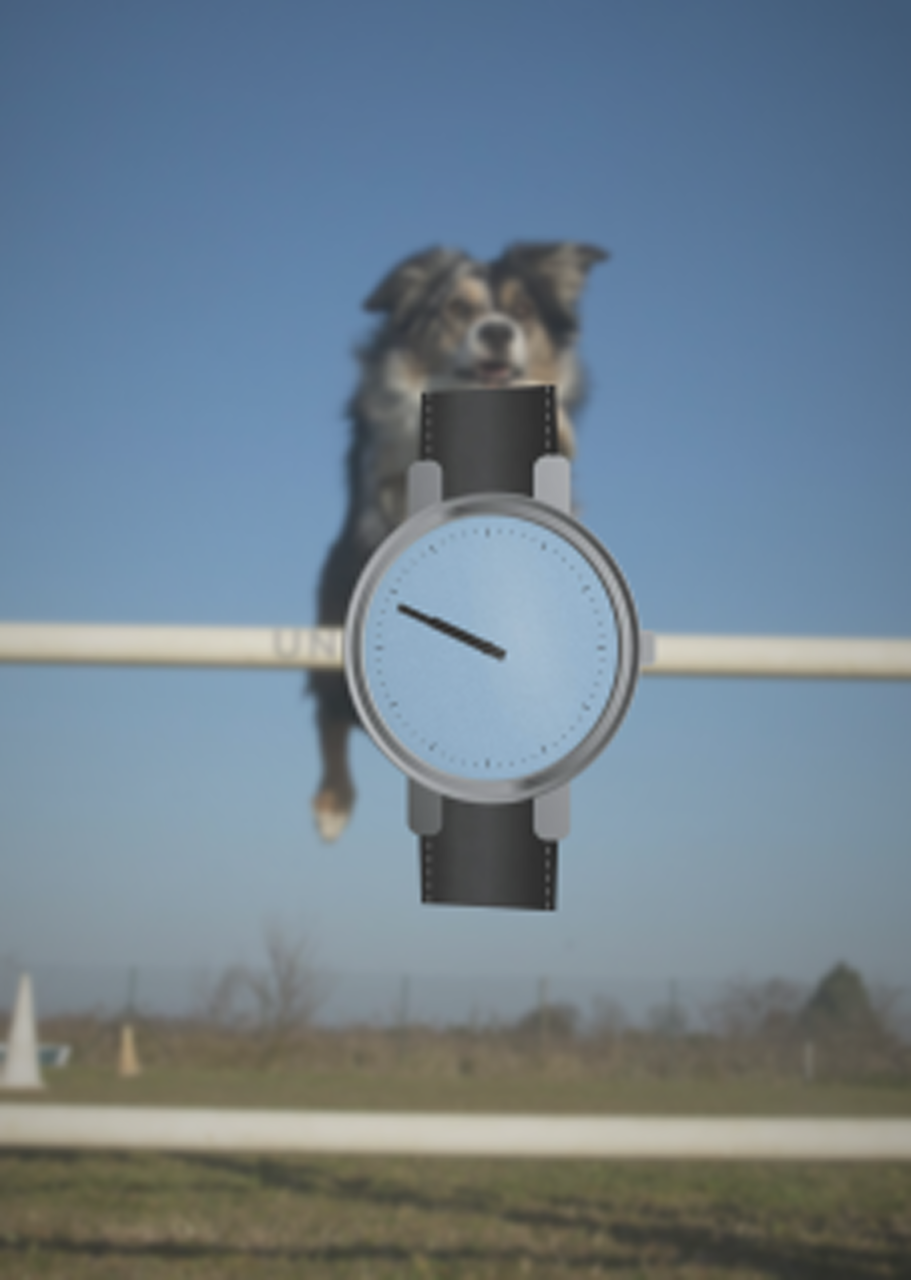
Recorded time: 9:49
